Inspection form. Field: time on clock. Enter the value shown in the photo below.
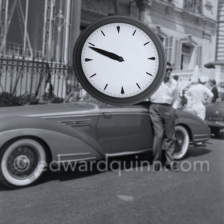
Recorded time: 9:49
